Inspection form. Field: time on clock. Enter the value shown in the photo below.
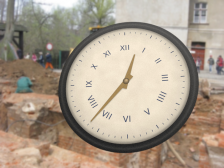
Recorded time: 12:37
